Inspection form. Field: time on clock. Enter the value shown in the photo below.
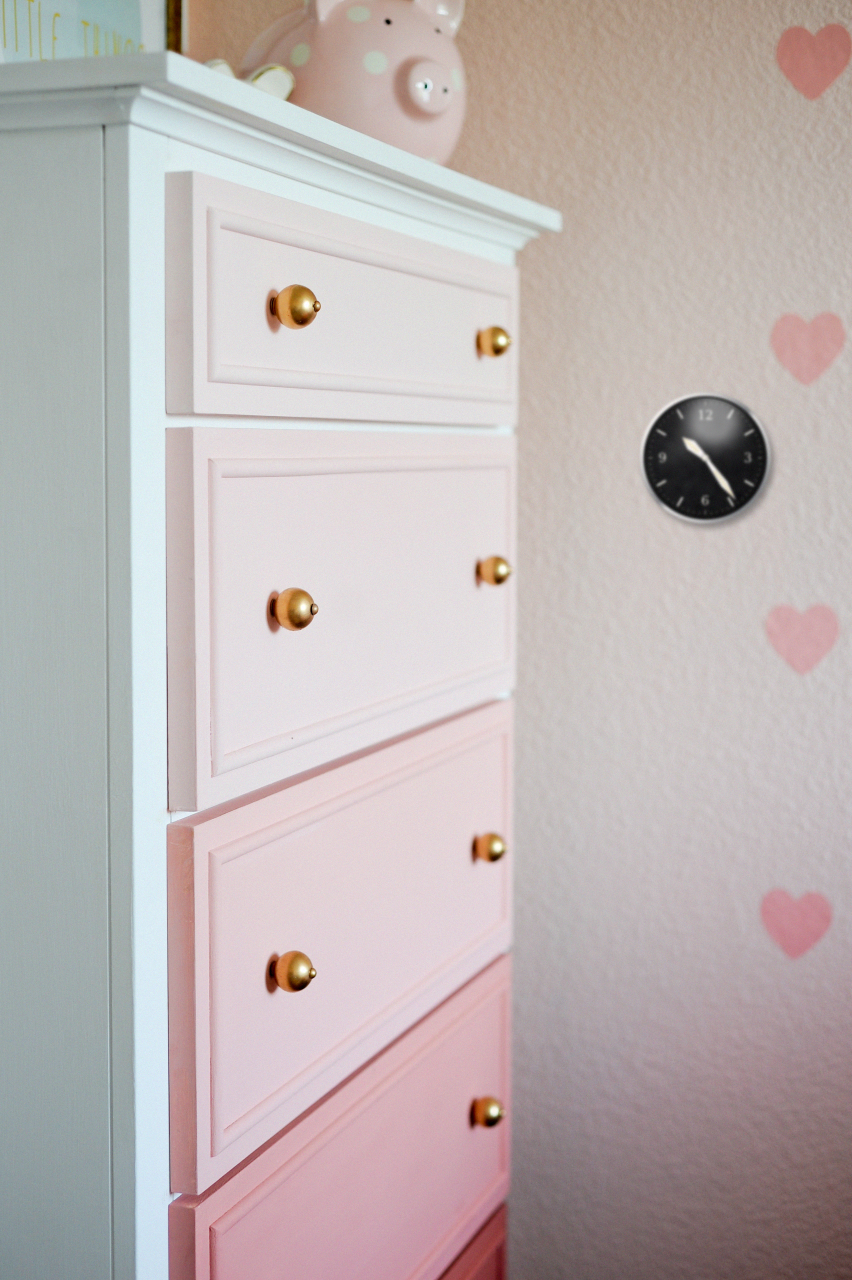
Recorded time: 10:24
